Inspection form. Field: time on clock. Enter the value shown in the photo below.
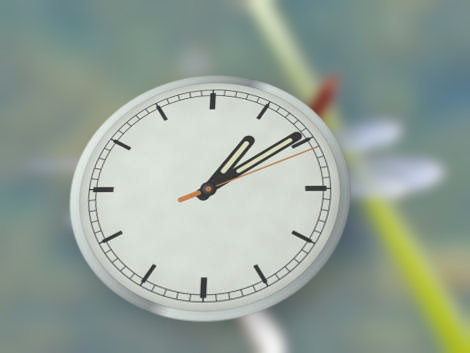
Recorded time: 1:09:11
